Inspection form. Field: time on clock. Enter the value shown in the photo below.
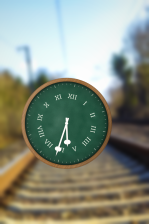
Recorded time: 5:31
